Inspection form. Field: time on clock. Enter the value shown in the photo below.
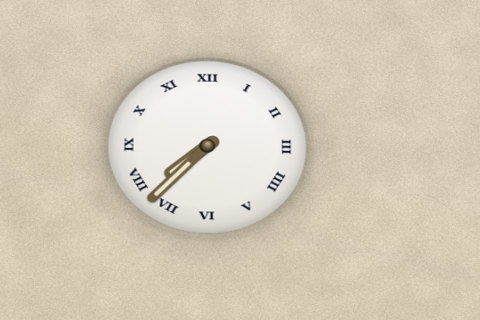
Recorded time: 7:37
